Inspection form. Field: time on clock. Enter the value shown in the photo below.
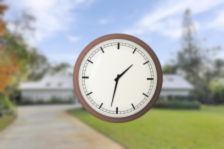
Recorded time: 1:32
